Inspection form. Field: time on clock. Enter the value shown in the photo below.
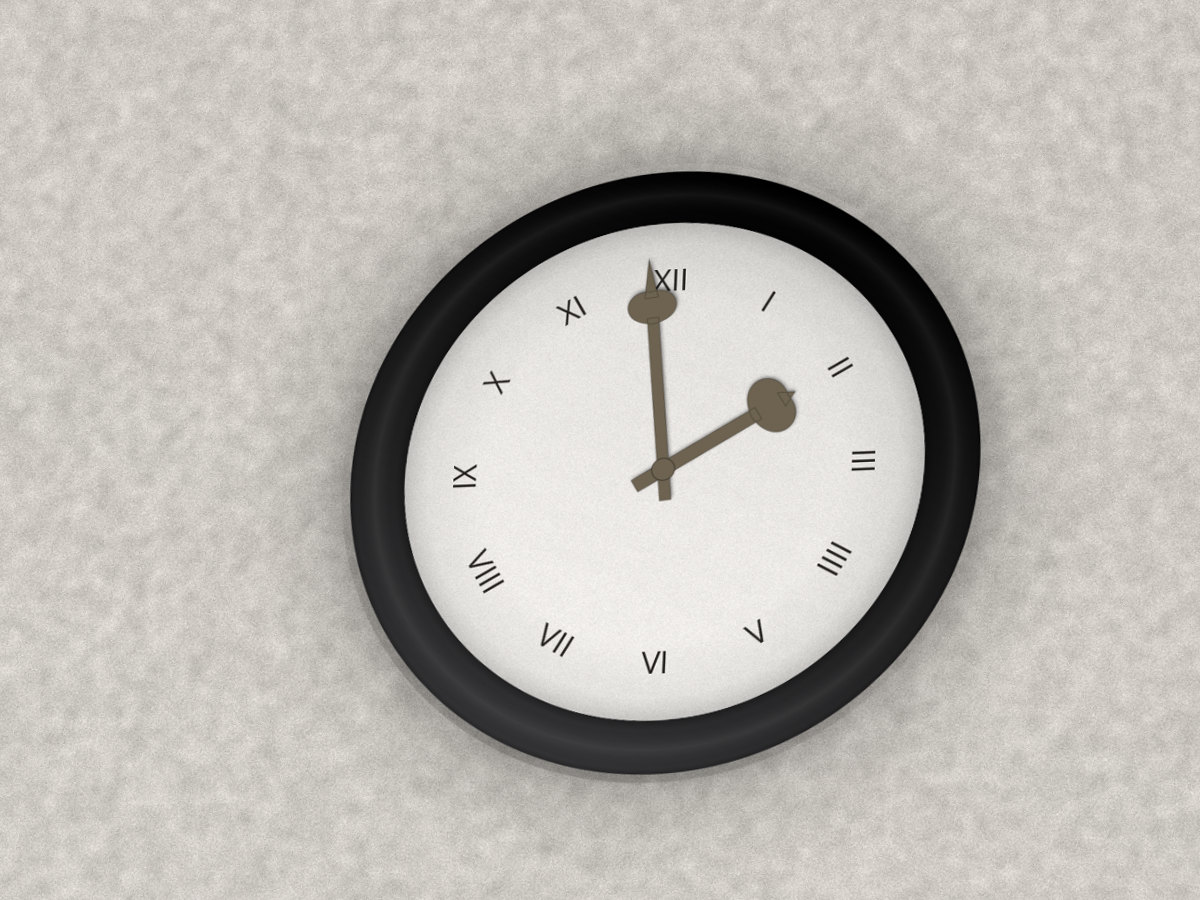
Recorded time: 1:59
